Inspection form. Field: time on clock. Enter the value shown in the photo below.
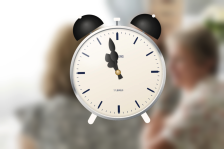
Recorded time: 10:58
